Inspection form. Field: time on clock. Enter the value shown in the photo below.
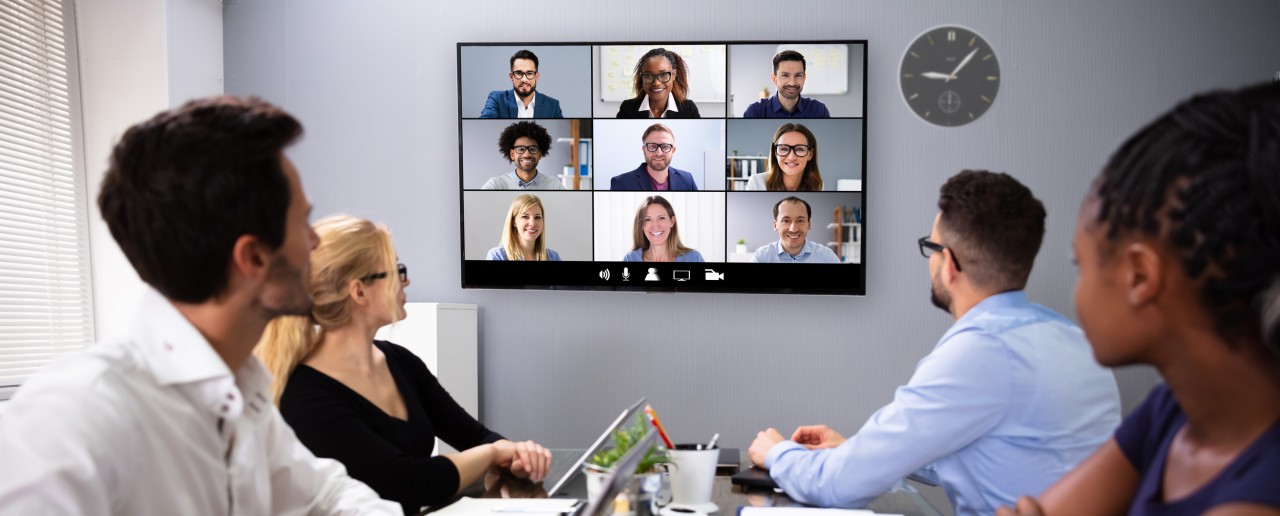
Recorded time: 9:07
